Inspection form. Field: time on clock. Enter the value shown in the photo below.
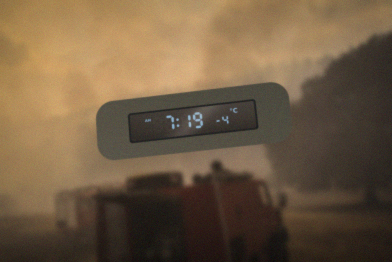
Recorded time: 7:19
